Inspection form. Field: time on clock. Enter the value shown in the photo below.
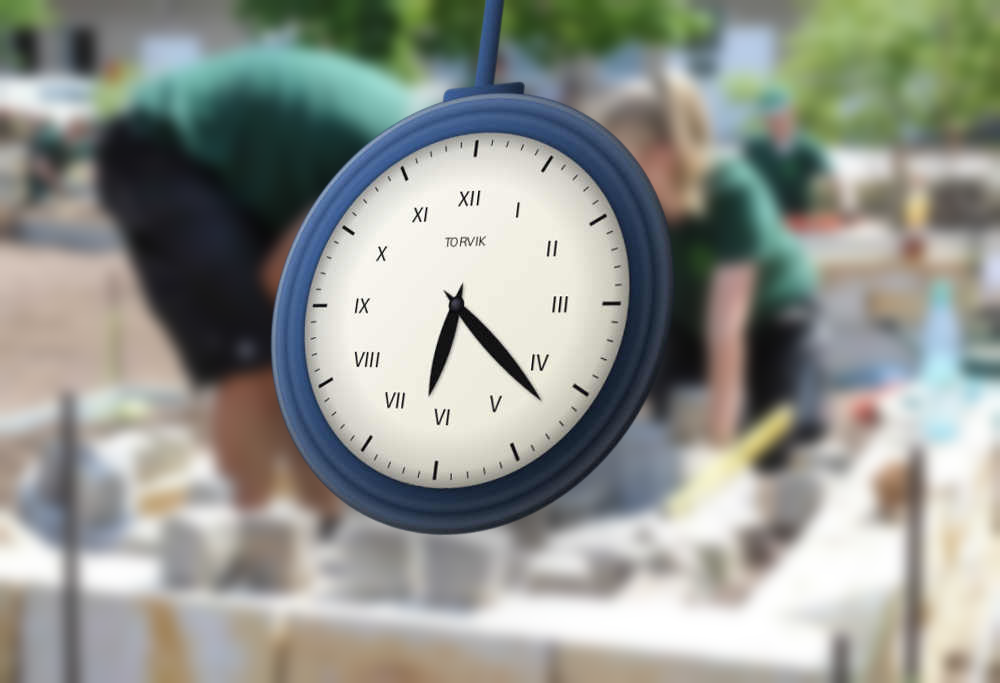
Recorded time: 6:22
